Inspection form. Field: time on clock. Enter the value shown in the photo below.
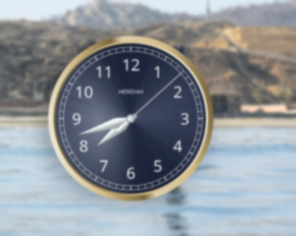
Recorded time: 7:42:08
